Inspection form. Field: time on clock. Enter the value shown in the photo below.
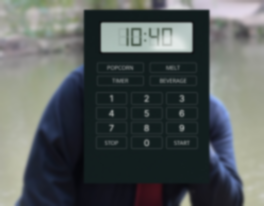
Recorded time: 10:40
